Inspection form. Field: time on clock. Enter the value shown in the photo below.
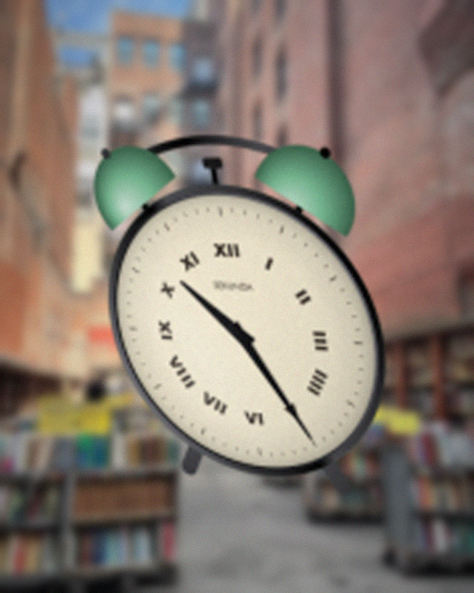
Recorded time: 10:25
